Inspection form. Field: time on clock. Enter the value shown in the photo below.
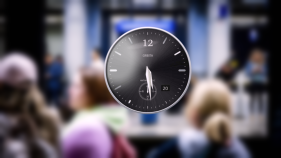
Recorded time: 5:29
